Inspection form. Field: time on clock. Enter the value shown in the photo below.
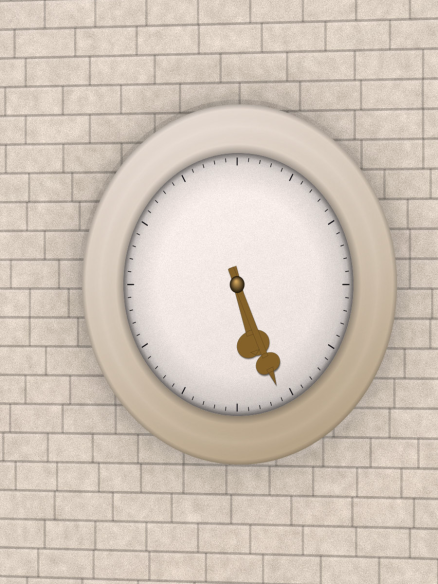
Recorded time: 5:26
